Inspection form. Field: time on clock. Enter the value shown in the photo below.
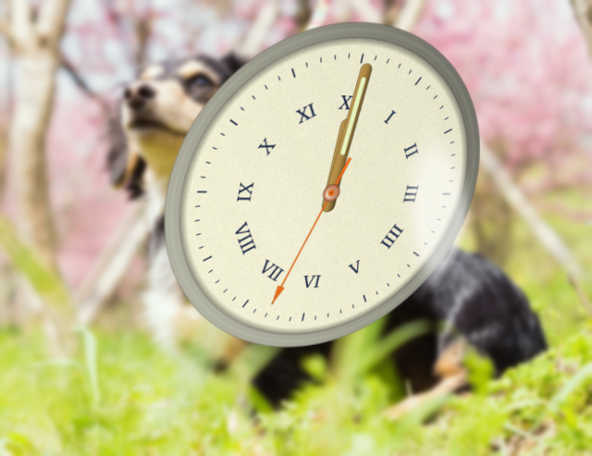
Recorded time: 12:00:33
